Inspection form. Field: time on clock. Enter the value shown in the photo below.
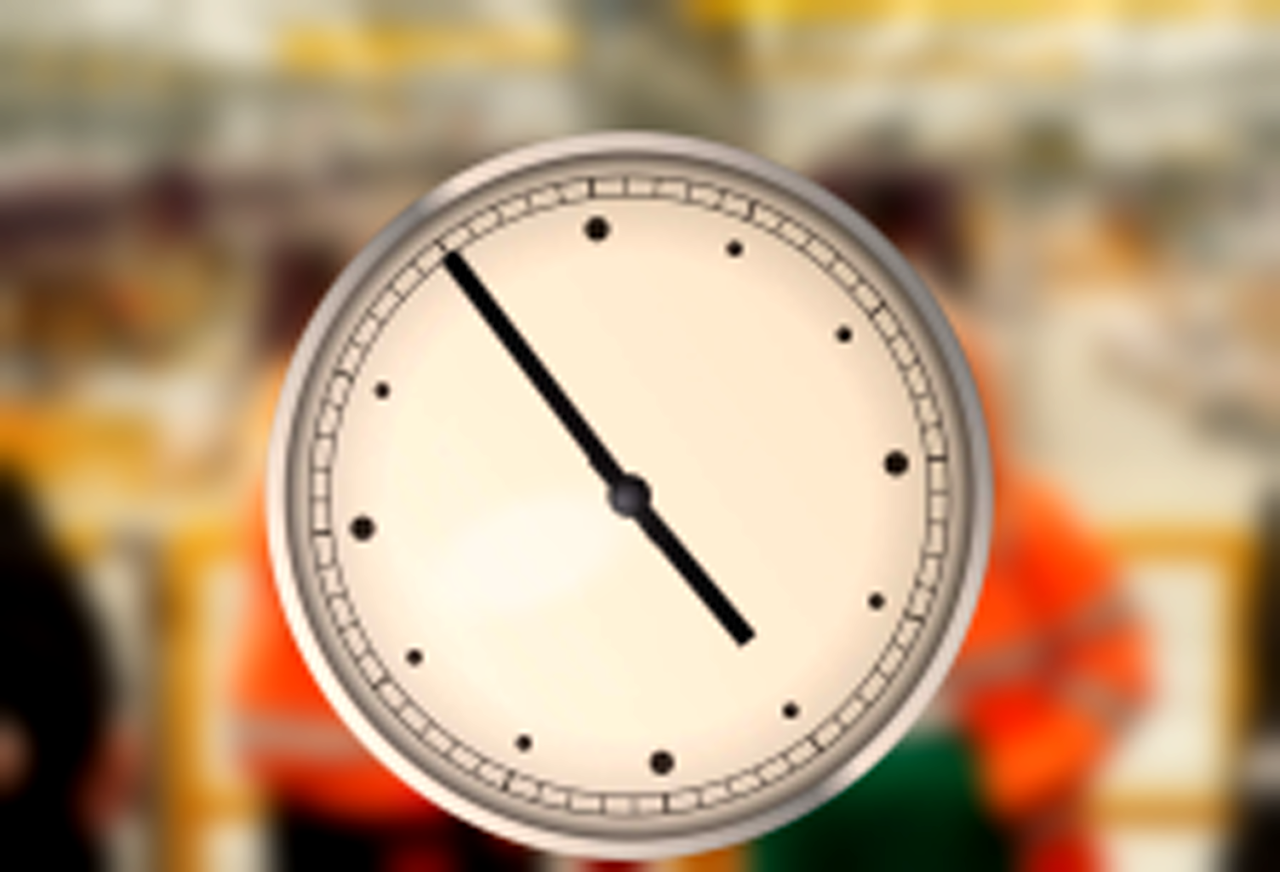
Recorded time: 4:55
